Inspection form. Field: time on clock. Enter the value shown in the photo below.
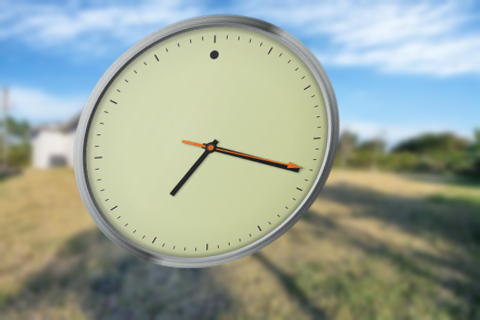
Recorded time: 7:18:18
